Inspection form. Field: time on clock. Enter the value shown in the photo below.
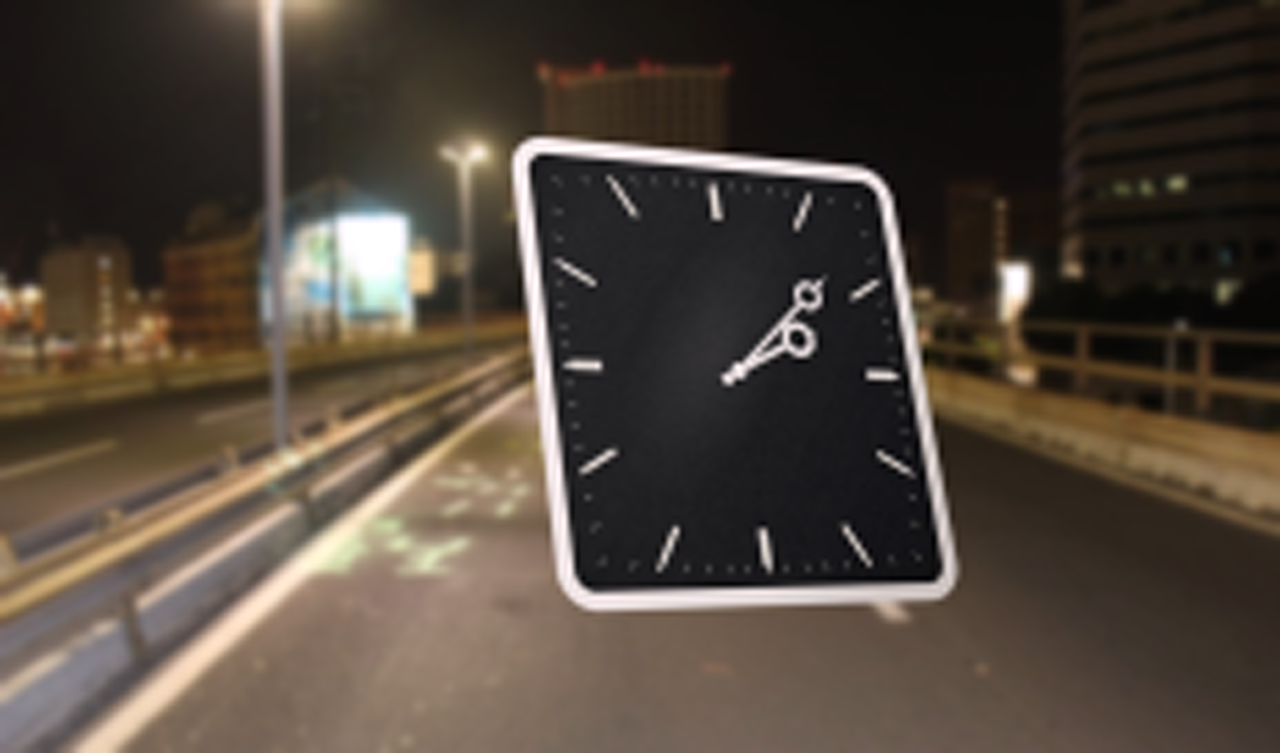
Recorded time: 2:08
